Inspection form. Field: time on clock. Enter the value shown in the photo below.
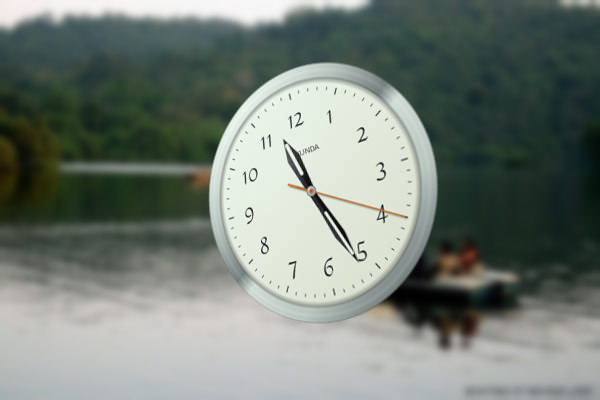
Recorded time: 11:26:20
